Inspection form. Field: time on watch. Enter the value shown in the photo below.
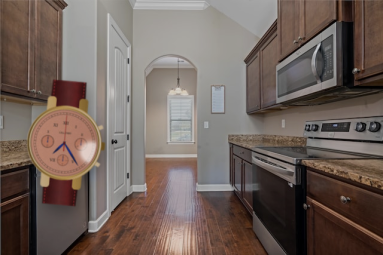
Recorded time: 7:24
